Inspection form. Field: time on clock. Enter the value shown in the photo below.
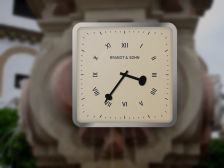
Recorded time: 3:36
